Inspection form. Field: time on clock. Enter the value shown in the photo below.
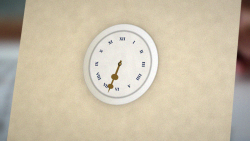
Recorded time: 6:33
